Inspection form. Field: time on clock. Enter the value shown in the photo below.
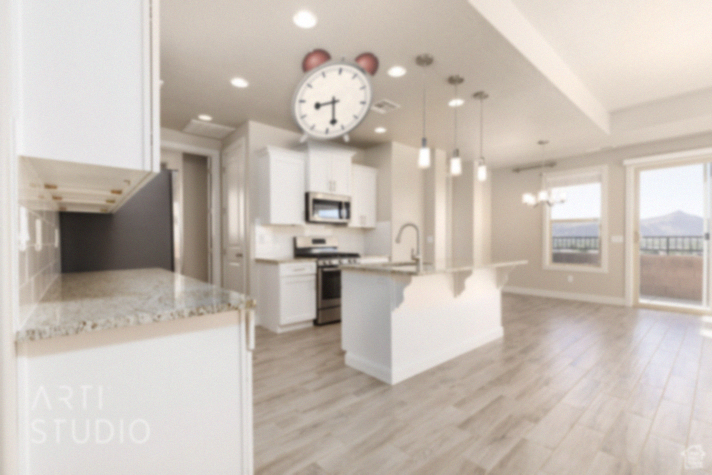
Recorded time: 8:28
